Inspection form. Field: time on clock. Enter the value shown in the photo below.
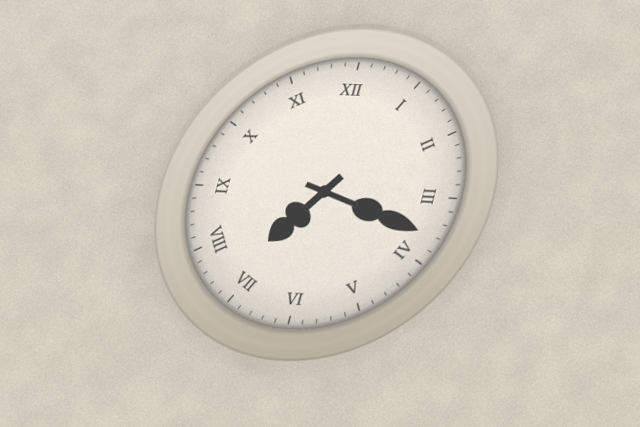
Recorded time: 7:18
